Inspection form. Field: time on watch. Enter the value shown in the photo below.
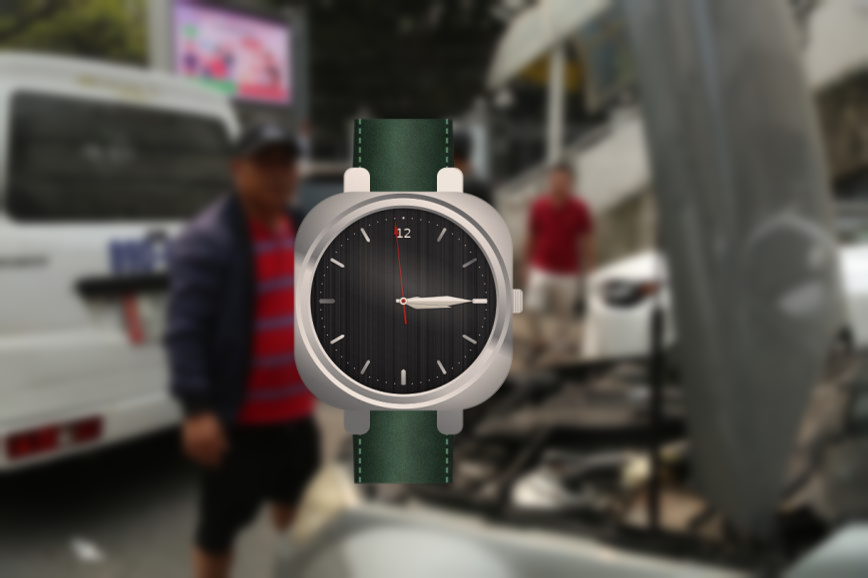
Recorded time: 3:14:59
